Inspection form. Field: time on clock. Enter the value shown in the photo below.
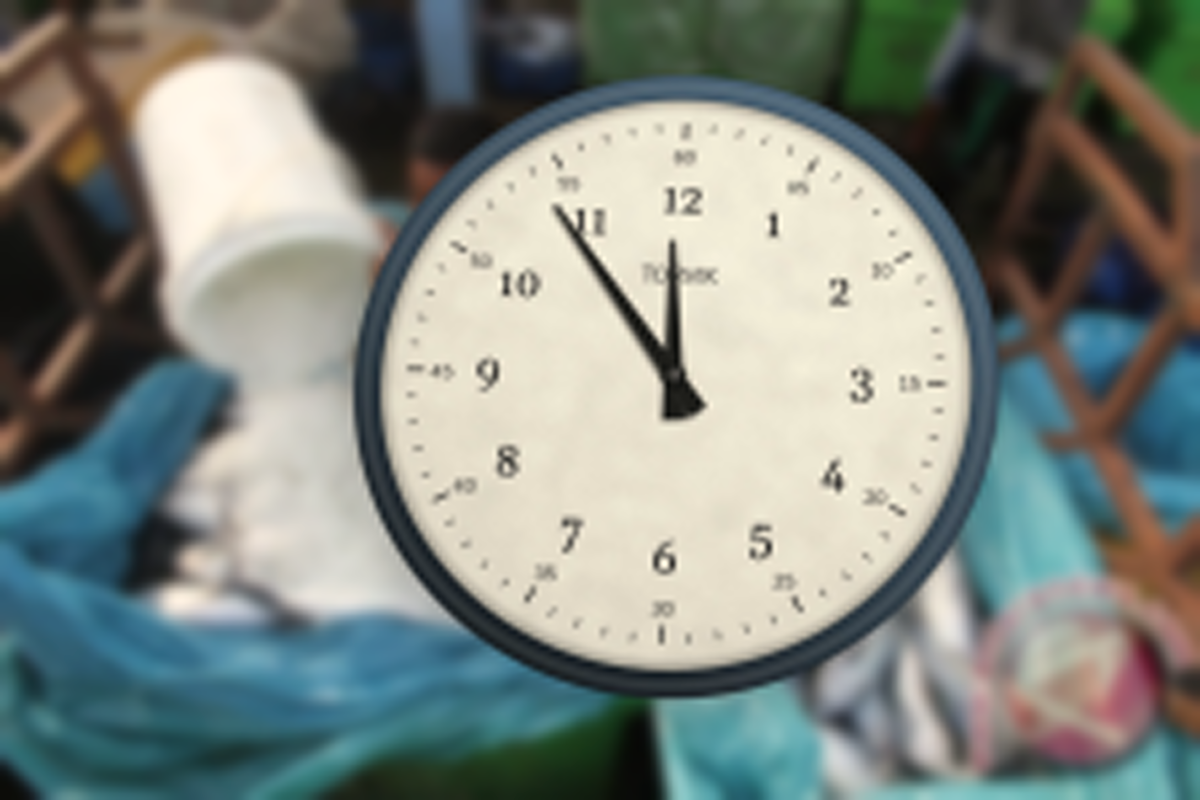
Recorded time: 11:54
